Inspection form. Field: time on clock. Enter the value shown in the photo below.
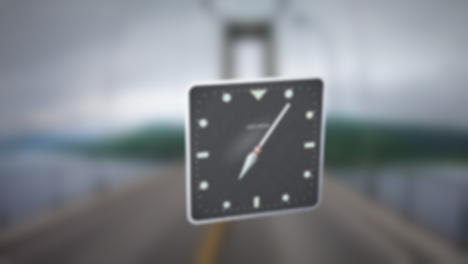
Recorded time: 7:06
